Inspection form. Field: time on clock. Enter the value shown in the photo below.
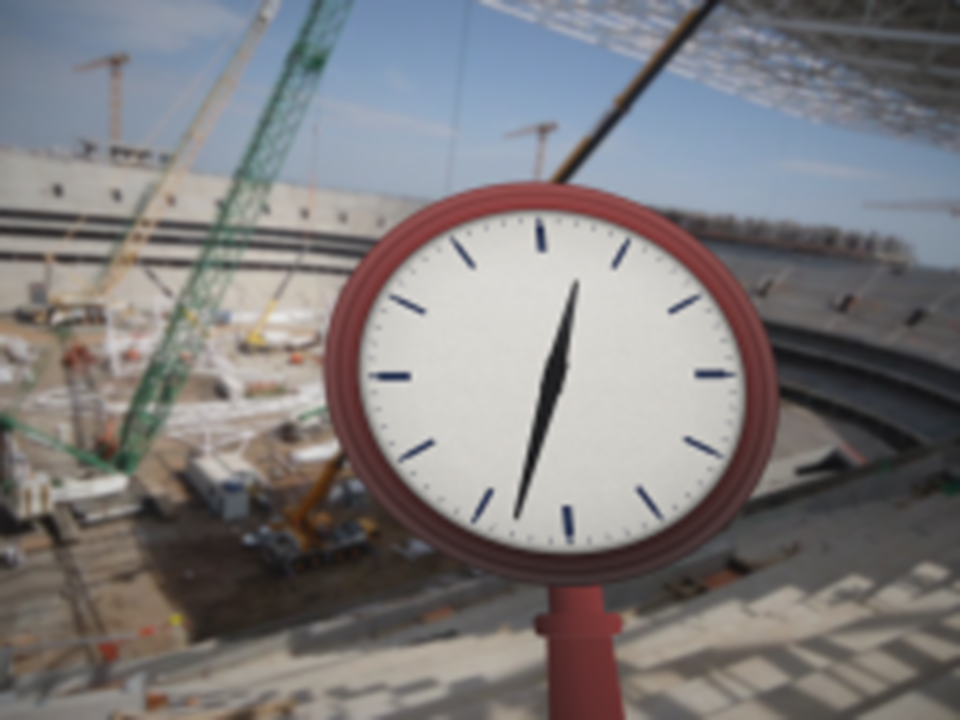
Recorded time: 12:33
